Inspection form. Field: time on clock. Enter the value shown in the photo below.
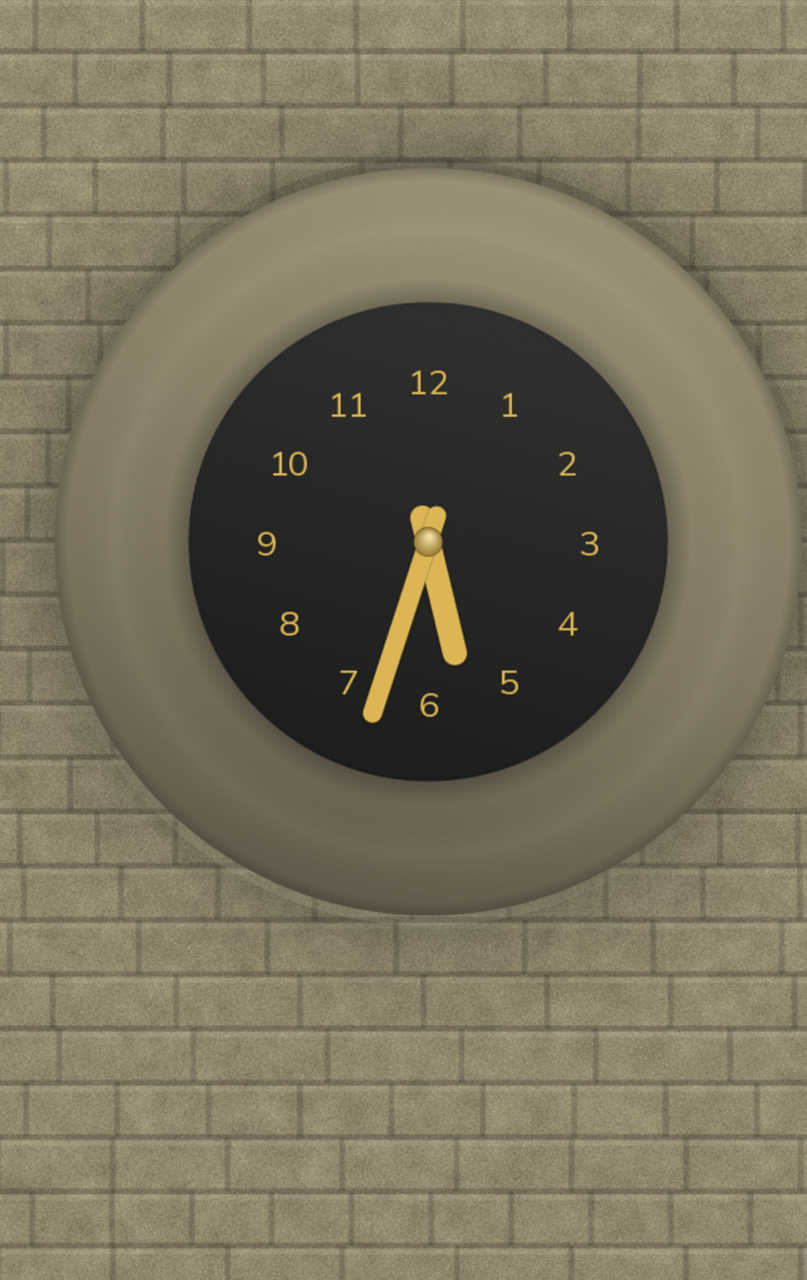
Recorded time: 5:33
